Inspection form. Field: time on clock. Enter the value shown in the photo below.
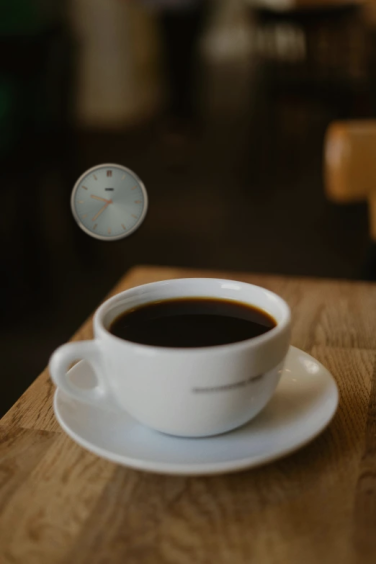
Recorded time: 9:37
